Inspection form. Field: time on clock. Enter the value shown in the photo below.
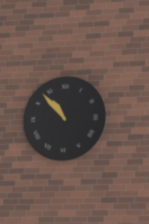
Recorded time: 10:53
